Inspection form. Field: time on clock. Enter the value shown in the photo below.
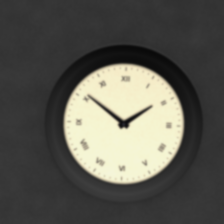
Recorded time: 1:51
